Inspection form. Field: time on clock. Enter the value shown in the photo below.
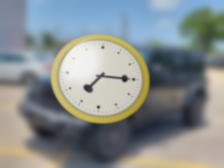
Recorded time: 7:15
